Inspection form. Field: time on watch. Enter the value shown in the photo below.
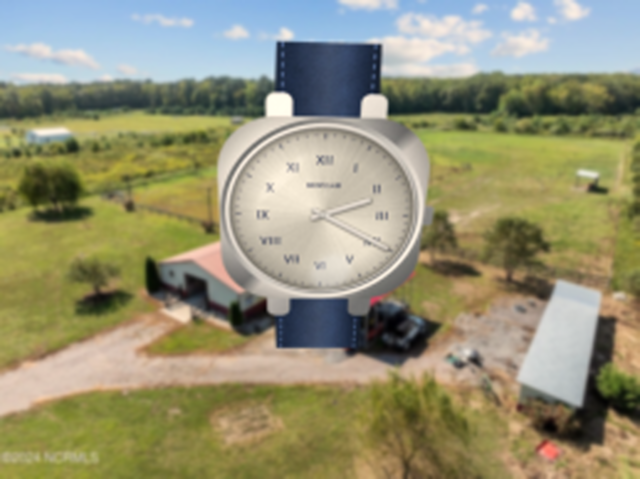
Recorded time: 2:20
